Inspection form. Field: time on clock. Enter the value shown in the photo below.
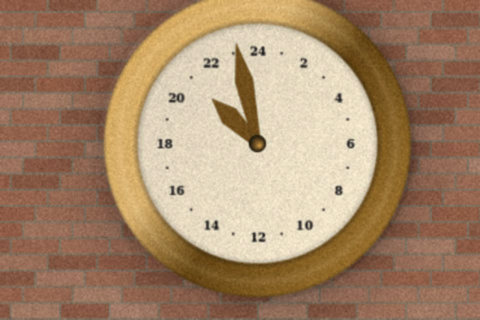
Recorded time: 20:58
